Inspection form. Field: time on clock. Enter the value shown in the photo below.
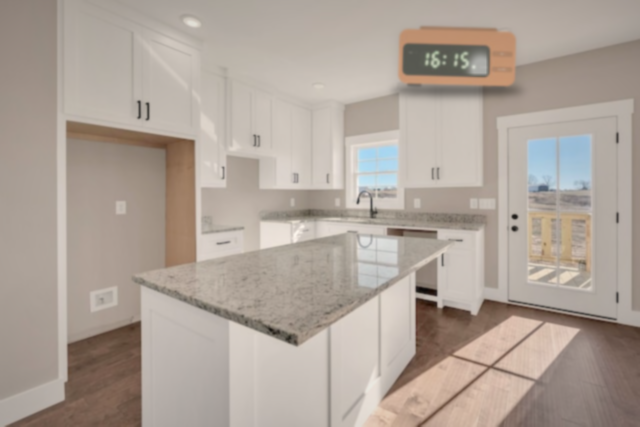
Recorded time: 16:15
